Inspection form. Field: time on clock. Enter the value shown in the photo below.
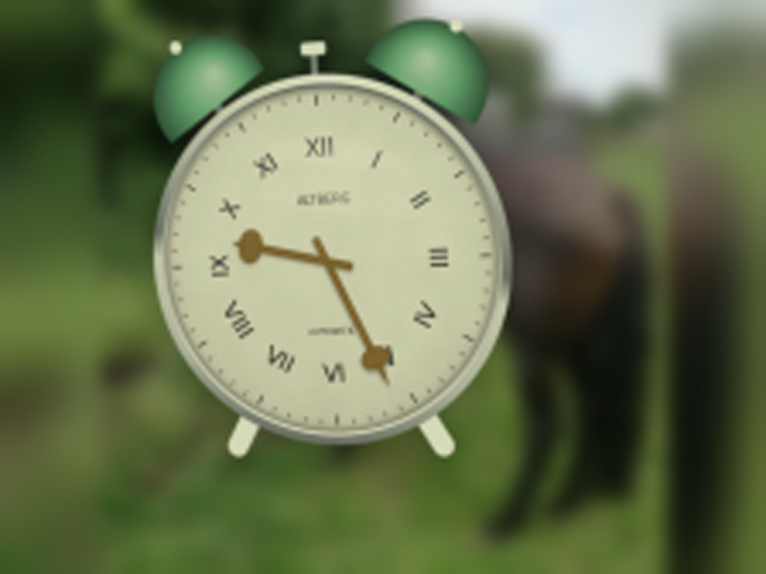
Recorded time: 9:26
